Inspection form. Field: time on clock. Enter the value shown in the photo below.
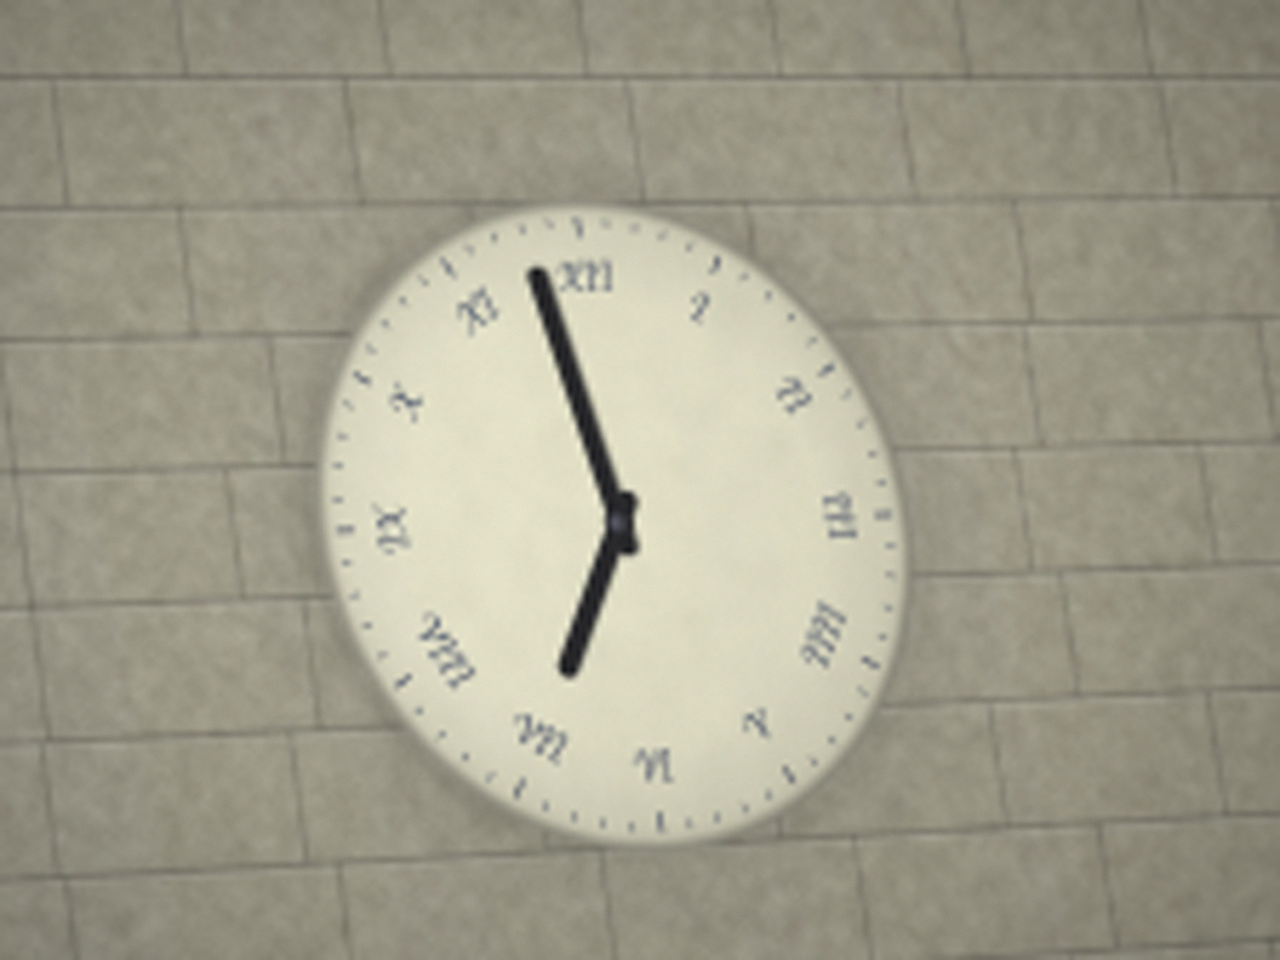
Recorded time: 6:58
